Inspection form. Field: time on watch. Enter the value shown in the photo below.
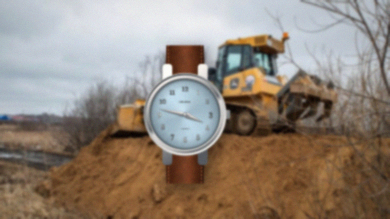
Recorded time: 3:47
